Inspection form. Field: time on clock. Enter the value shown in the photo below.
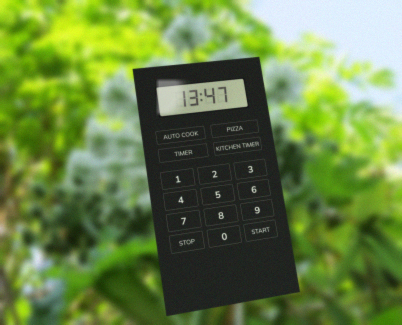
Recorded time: 13:47
